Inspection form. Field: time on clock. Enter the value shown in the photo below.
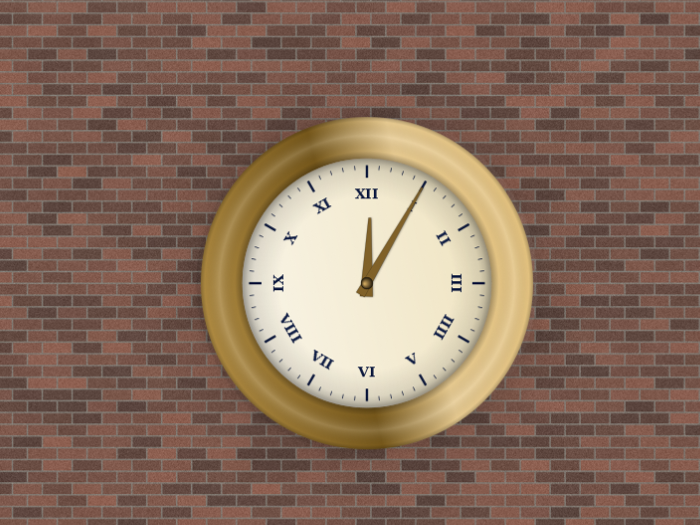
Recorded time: 12:05
